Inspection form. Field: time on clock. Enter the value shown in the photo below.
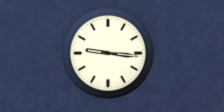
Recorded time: 9:16
